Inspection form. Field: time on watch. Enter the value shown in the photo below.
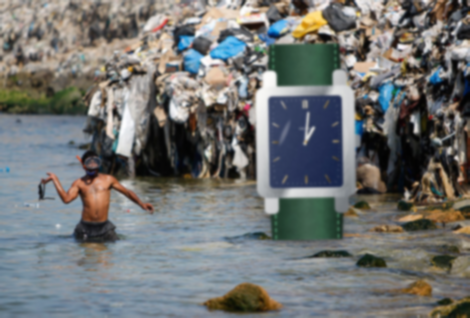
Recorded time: 1:01
